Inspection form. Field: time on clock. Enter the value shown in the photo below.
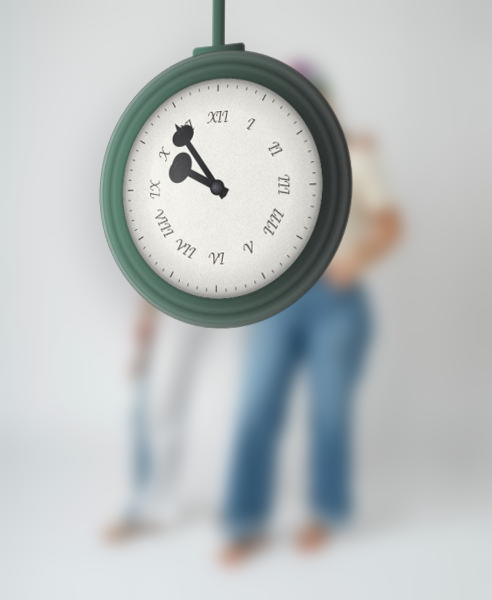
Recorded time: 9:54
